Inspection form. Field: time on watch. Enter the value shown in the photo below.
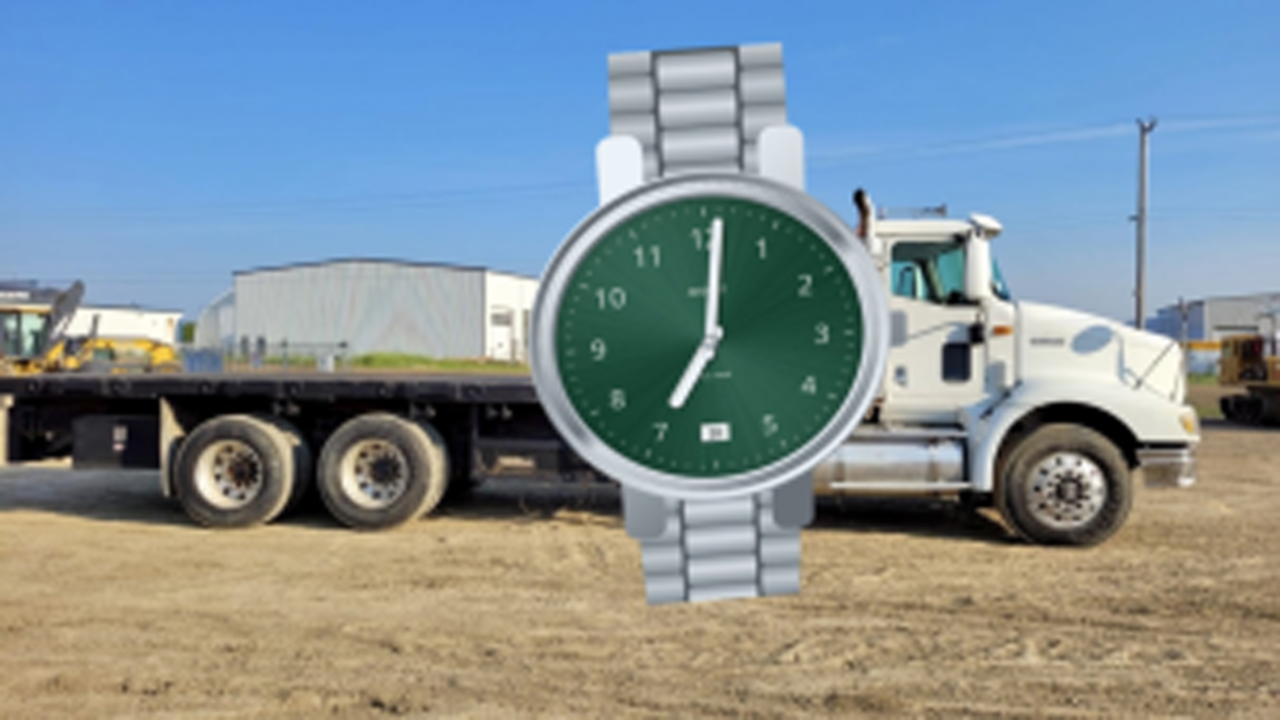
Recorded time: 7:01
